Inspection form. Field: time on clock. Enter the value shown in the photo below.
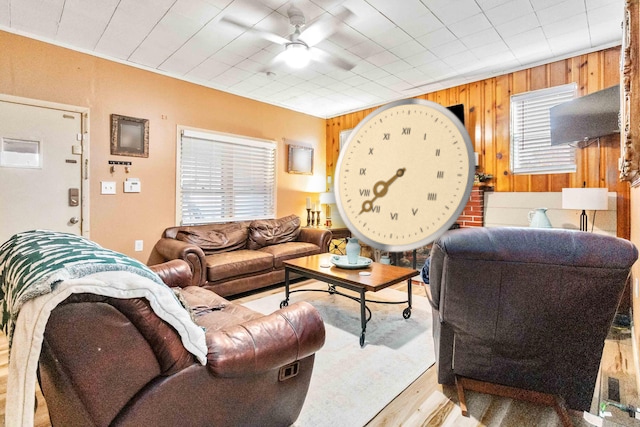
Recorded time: 7:37
